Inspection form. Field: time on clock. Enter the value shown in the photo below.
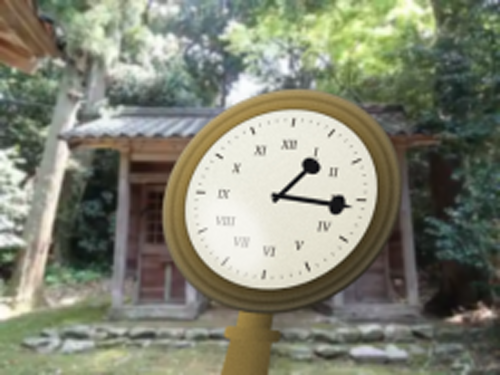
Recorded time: 1:16
